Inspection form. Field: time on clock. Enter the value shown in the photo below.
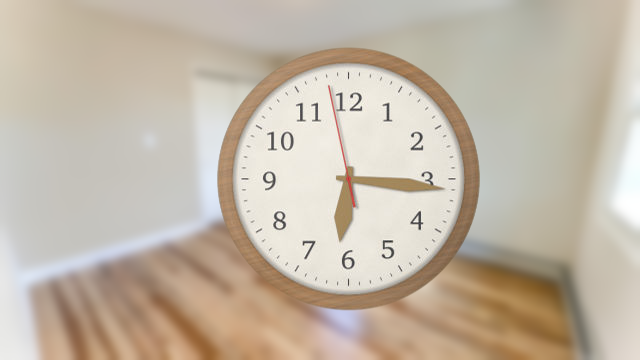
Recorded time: 6:15:58
